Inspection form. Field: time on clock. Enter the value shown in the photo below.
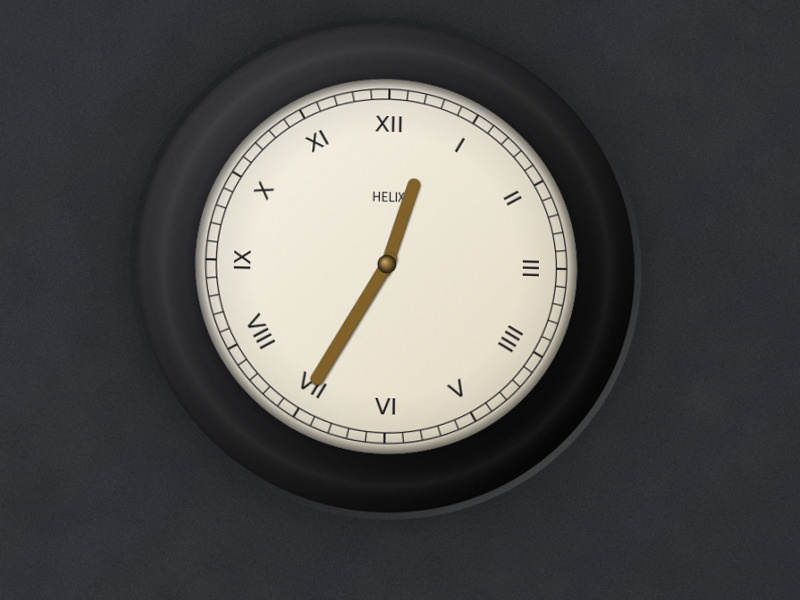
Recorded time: 12:35
